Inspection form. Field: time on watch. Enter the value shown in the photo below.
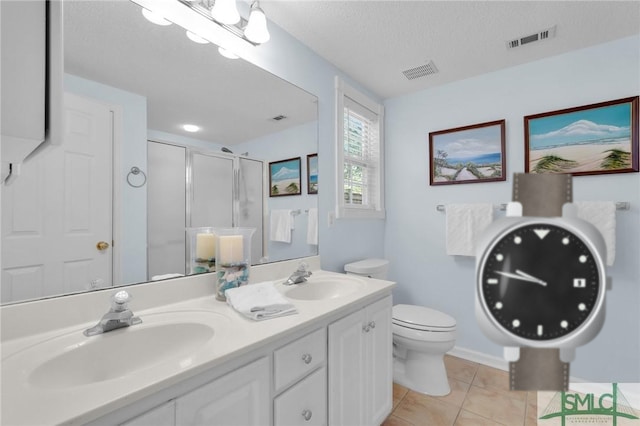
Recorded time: 9:47
